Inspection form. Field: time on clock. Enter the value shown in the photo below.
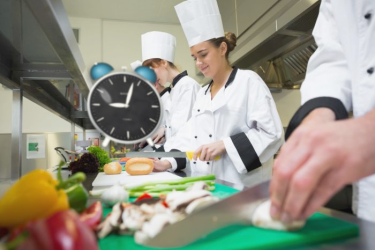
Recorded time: 9:03
